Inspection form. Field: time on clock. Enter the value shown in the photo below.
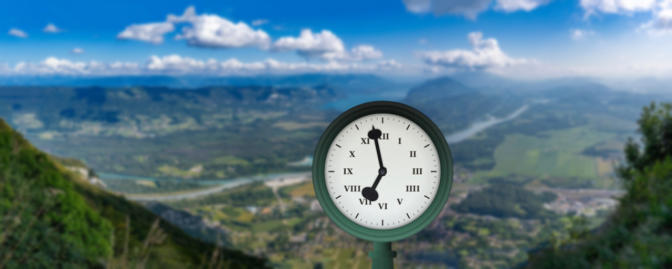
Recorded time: 6:58
